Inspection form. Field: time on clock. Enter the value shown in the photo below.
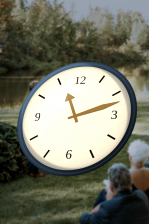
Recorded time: 11:12
